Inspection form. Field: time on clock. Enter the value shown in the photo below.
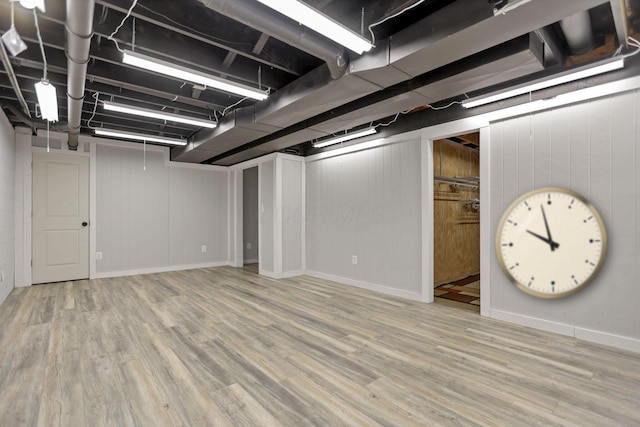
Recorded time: 9:58
